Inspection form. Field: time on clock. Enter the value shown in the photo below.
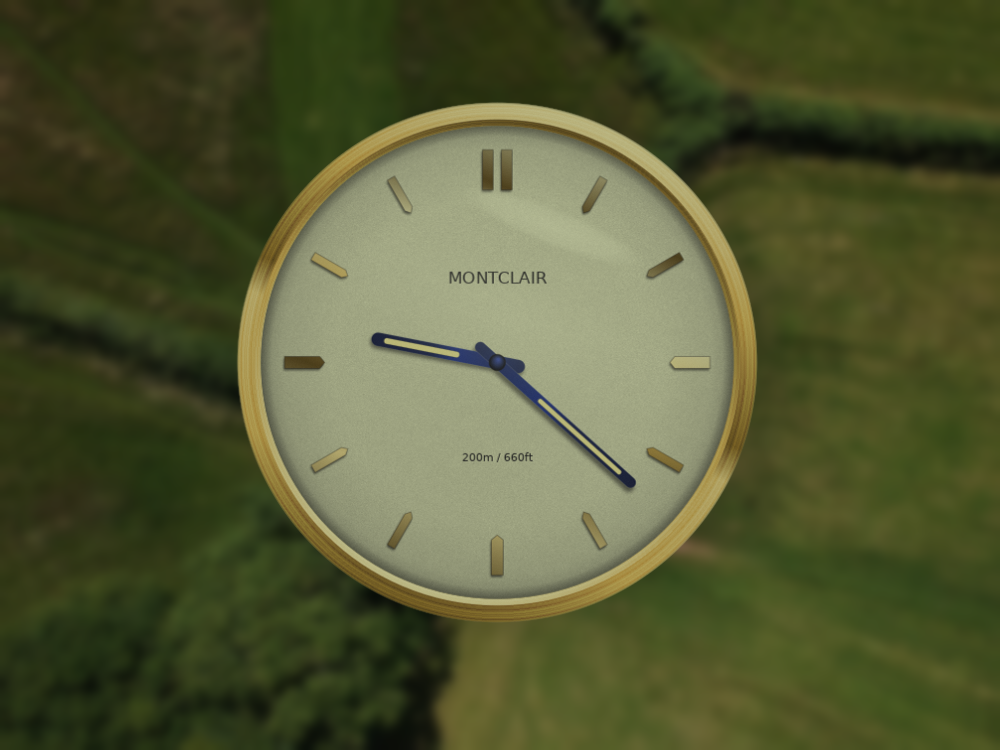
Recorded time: 9:22
